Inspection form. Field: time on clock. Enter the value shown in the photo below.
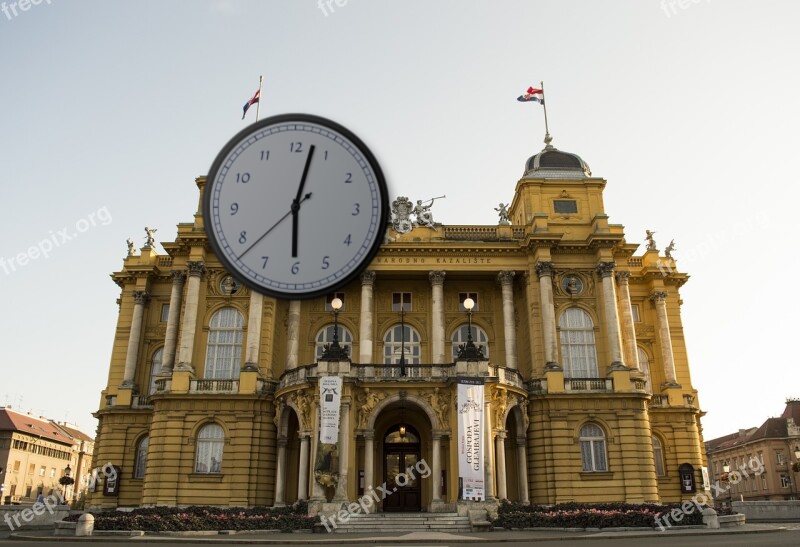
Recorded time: 6:02:38
